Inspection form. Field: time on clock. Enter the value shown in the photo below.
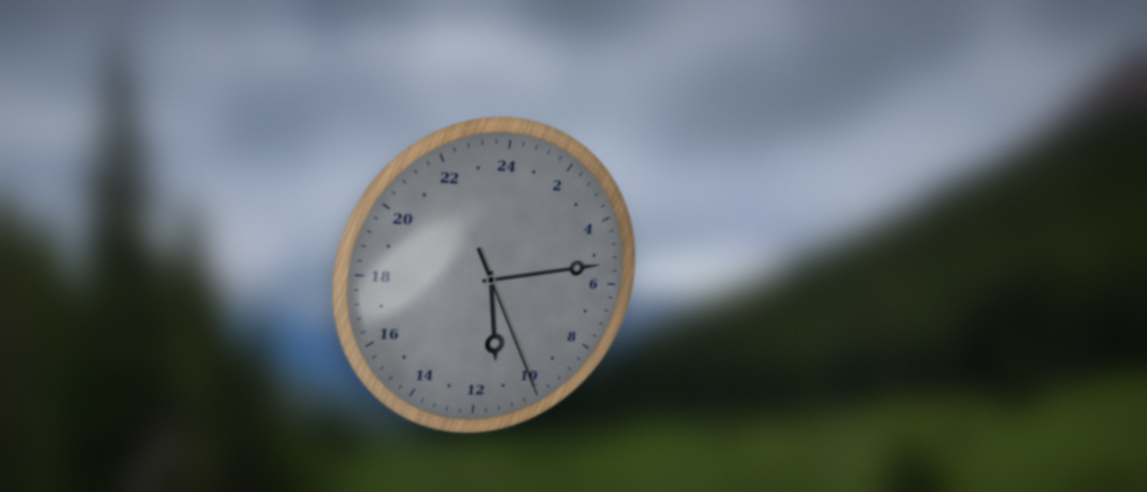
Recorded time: 11:13:25
